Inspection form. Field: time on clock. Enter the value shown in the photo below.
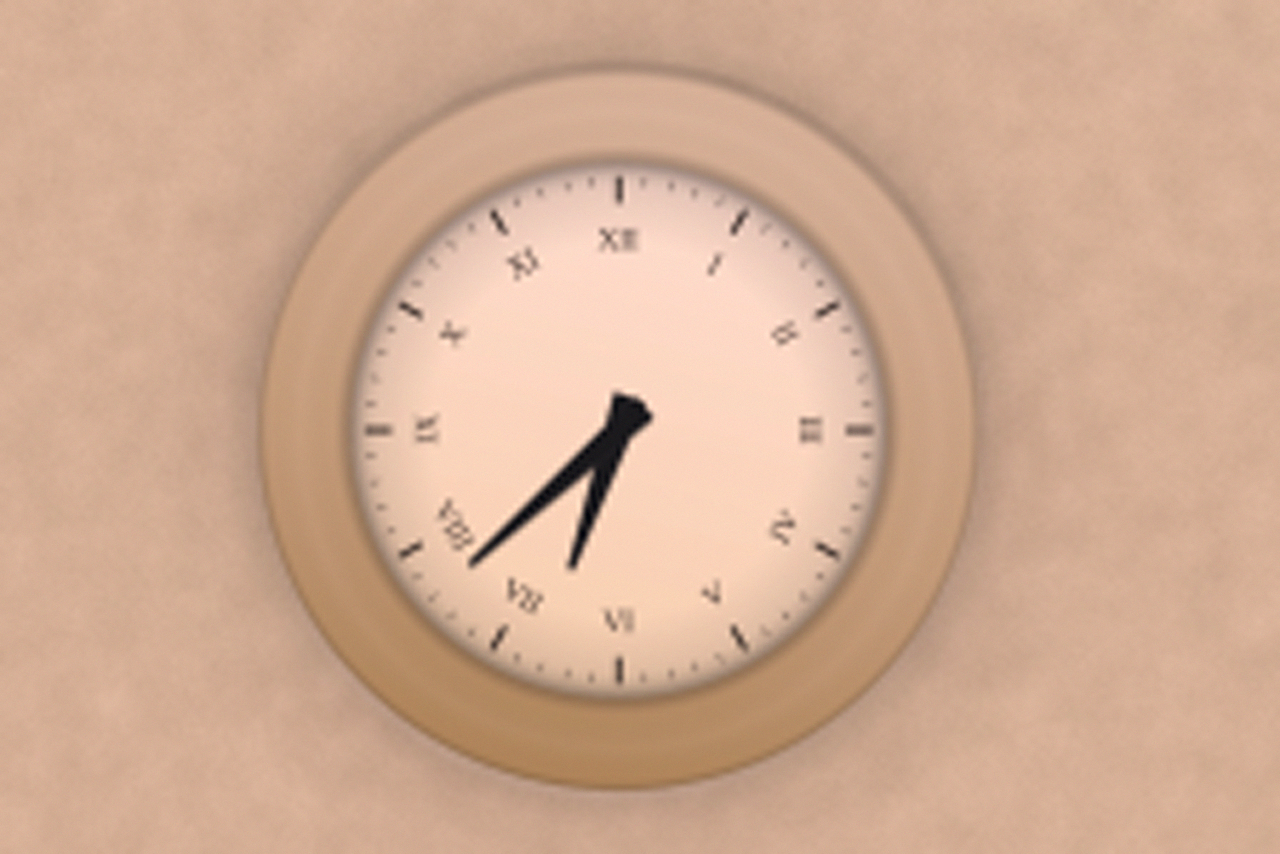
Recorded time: 6:38
